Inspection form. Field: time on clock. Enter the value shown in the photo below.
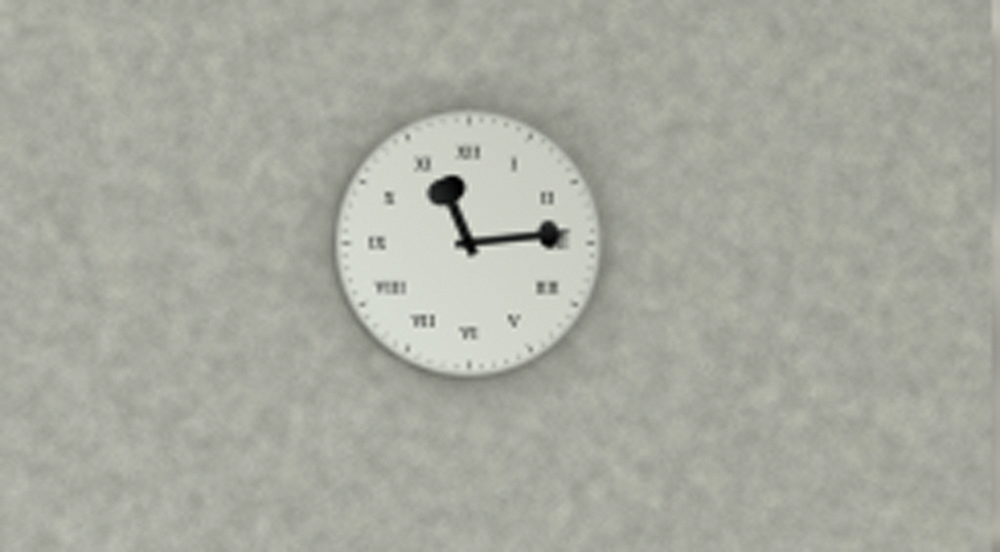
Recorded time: 11:14
